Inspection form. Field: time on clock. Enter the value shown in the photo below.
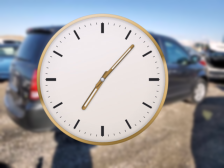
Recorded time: 7:07
